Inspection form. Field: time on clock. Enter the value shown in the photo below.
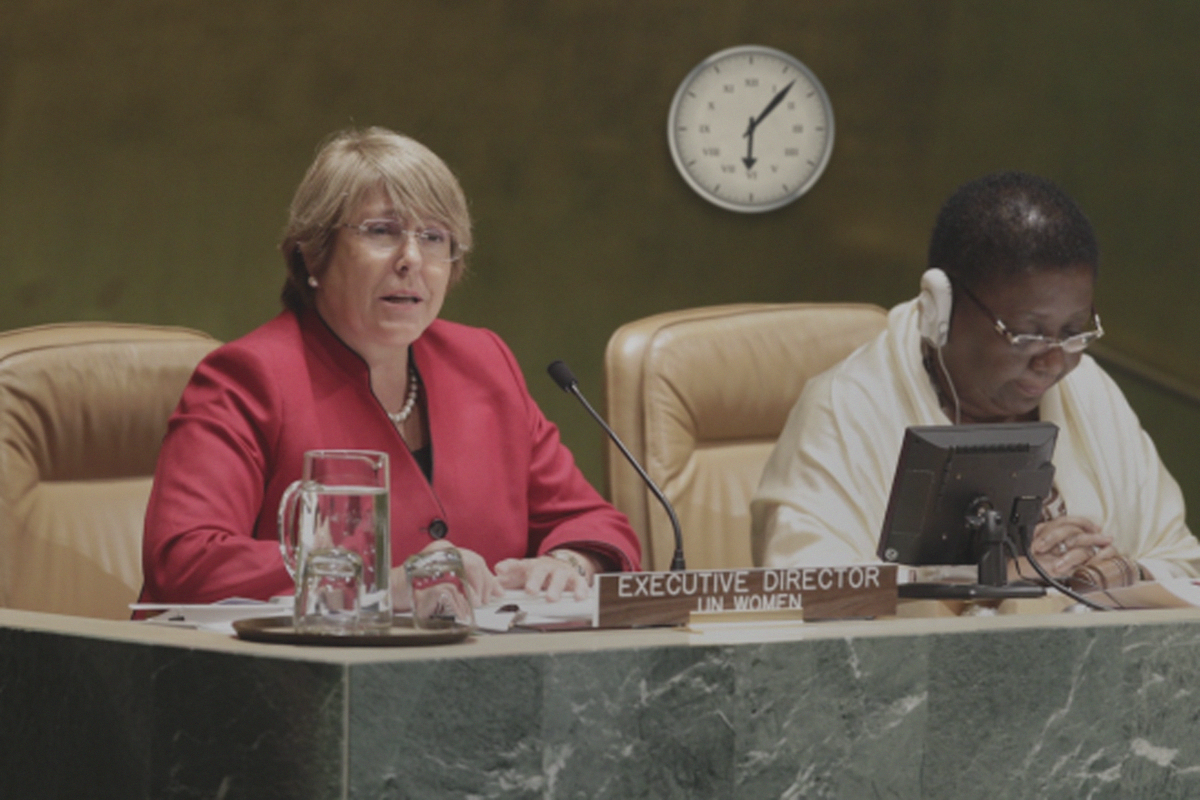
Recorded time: 6:07
